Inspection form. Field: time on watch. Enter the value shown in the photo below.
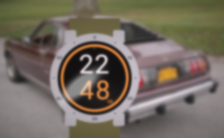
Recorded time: 22:48
